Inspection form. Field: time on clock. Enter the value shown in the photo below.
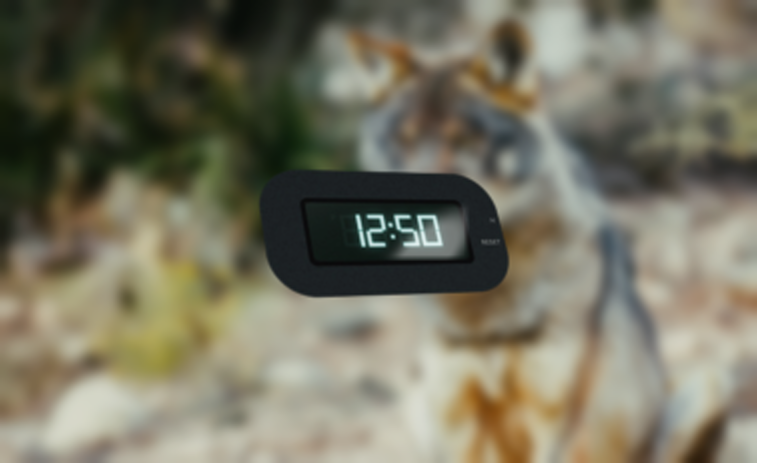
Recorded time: 12:50
